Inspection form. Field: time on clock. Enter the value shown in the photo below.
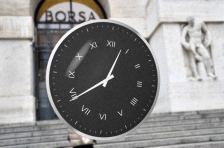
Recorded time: 12:39
